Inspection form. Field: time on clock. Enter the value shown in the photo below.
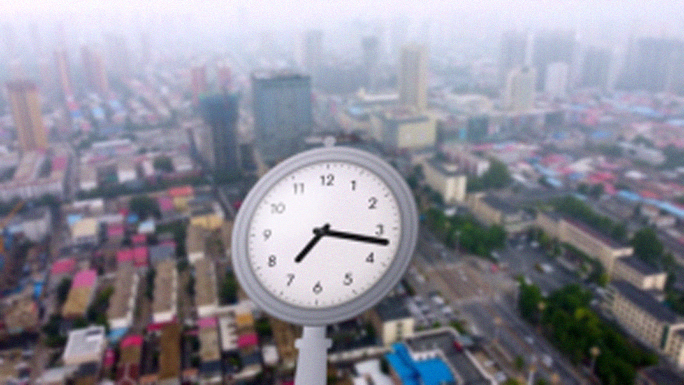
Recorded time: 7:17
